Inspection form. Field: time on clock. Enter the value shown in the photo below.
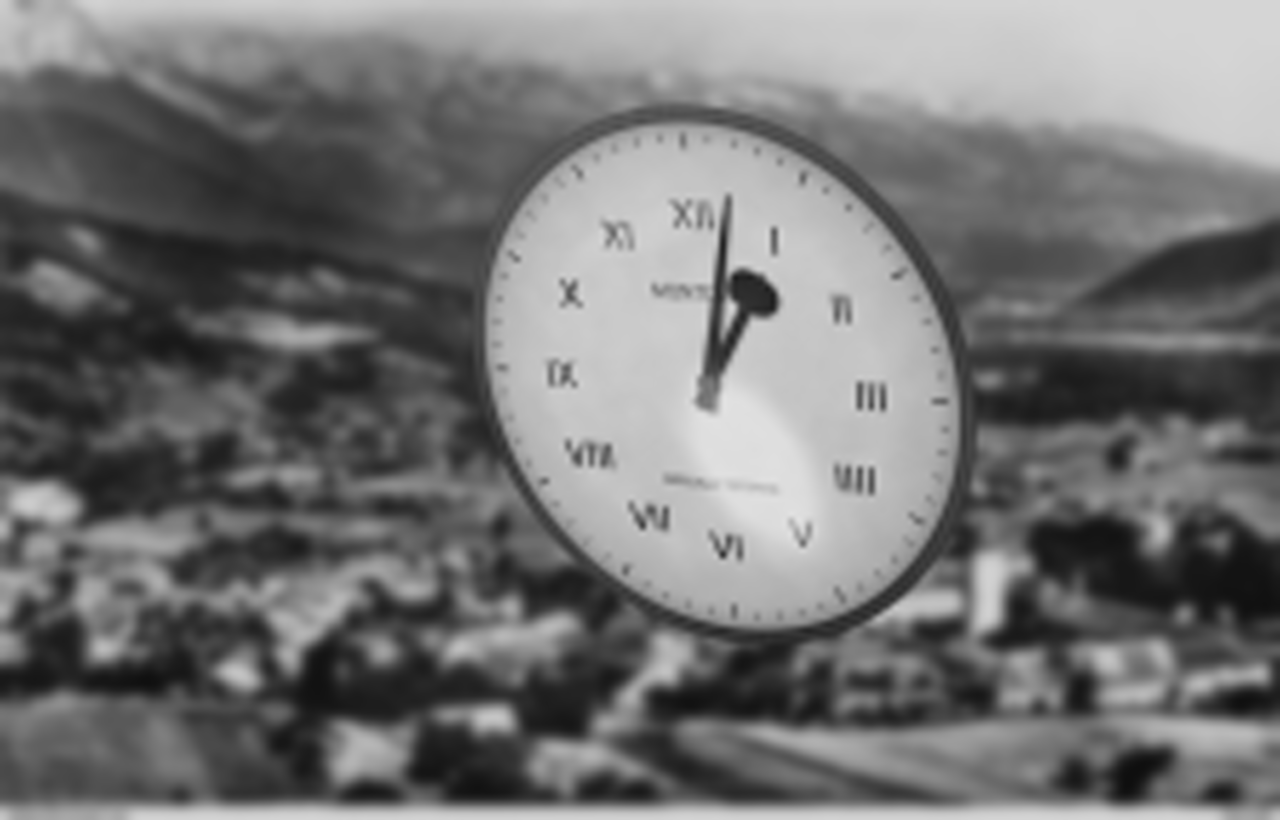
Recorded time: 1:02
